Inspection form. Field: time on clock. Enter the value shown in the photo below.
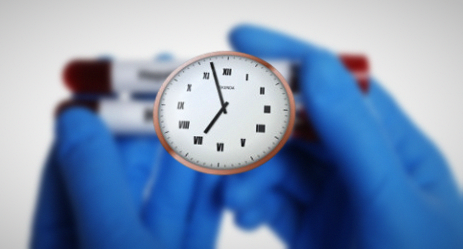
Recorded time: 6:57
